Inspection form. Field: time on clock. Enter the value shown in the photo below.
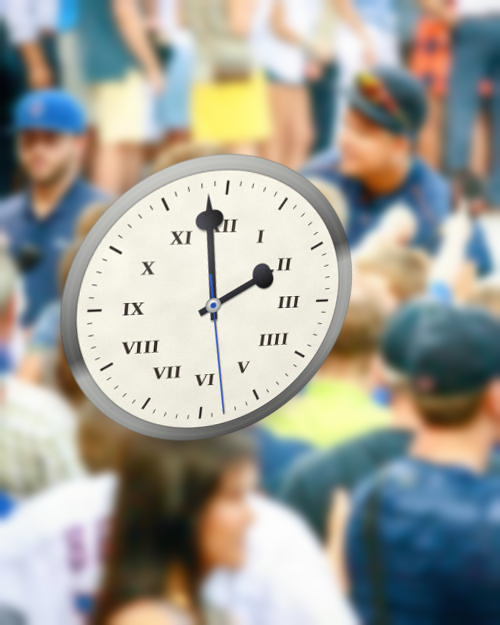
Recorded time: 1:58:28
